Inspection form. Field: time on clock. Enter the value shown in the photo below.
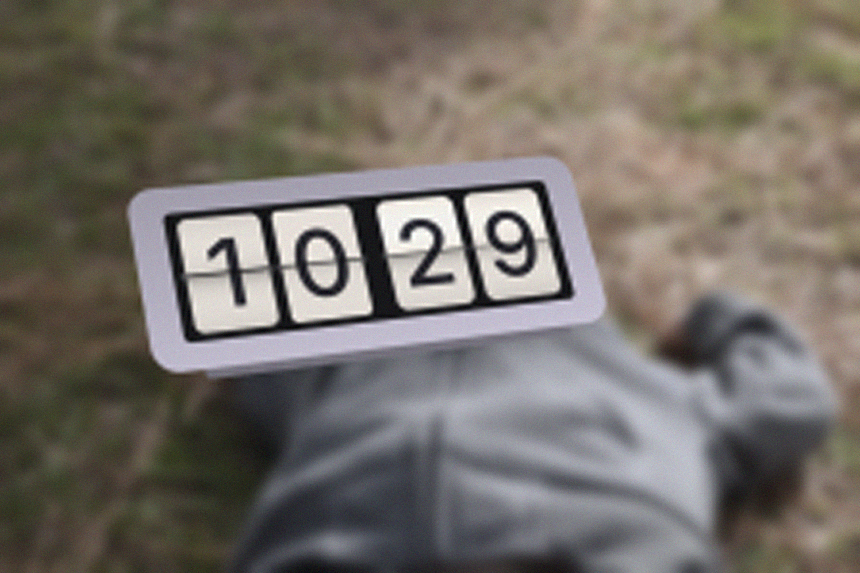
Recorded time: 10:29
